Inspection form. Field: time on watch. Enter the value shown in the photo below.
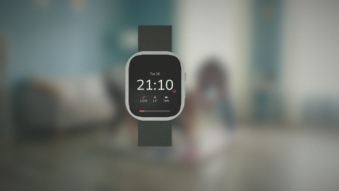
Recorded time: 21:10
